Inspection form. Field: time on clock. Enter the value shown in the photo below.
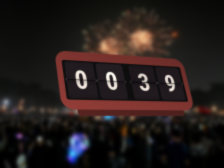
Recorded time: 0:39
